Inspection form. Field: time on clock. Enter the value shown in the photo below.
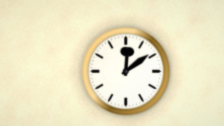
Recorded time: 12:09
